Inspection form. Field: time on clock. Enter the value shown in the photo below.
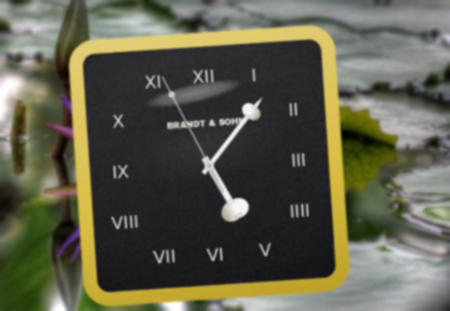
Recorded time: 5:06:56
